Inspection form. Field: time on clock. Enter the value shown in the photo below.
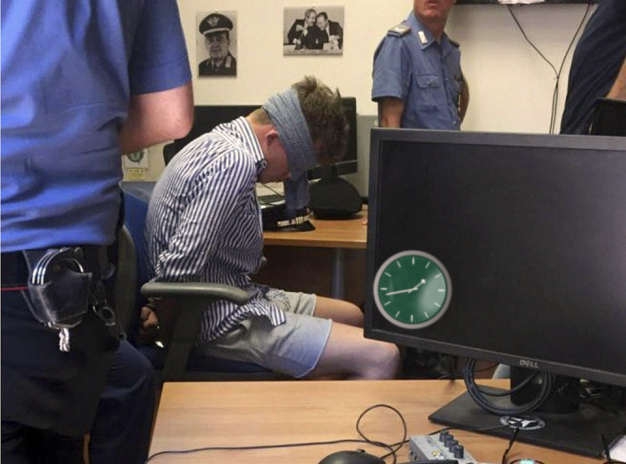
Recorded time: 1:43
